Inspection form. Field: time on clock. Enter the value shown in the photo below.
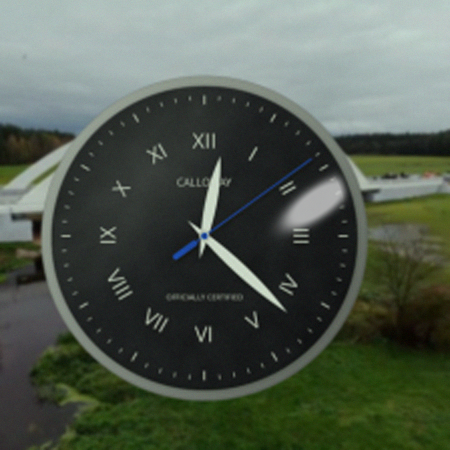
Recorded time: 12:22:09
